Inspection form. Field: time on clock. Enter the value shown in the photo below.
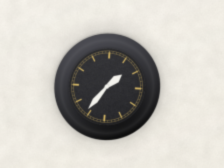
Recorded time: 1:36
